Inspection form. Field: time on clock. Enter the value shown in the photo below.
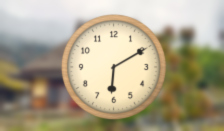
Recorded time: 6:10
